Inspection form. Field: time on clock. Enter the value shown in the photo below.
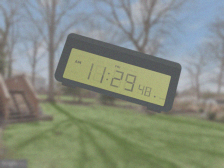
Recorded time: 11:29:48
